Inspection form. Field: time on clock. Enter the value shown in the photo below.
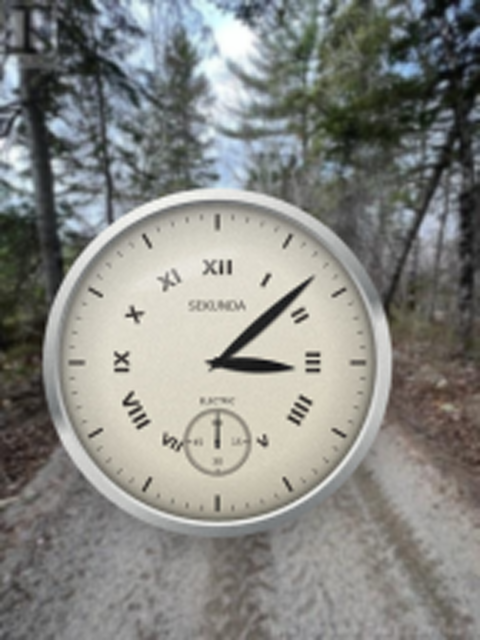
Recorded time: 3:08
